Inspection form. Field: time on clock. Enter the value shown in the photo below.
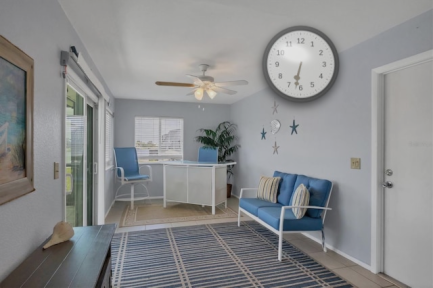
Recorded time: 6:32
